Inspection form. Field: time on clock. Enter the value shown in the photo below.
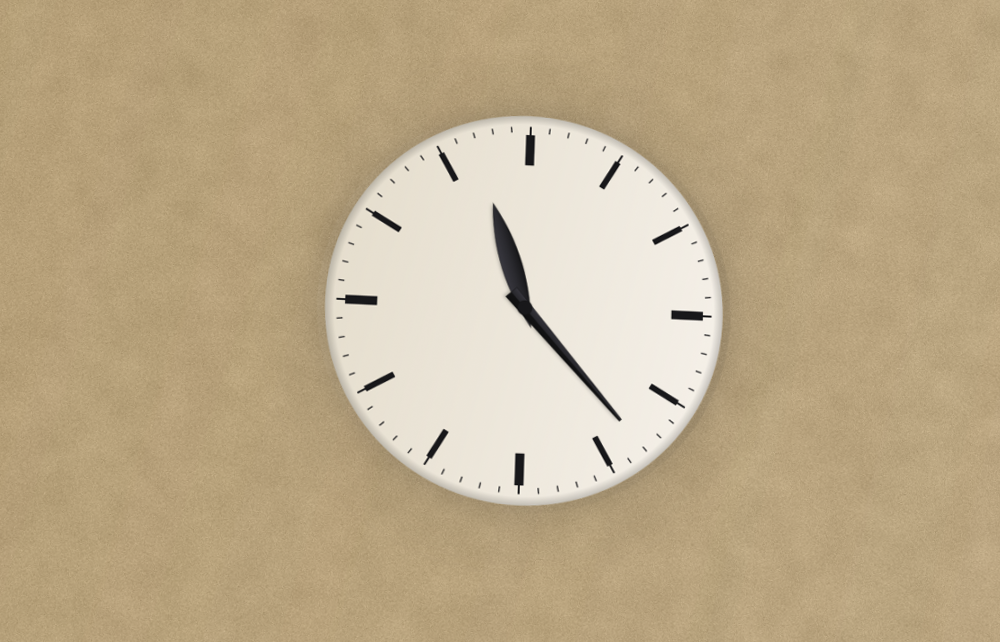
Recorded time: 11:23
